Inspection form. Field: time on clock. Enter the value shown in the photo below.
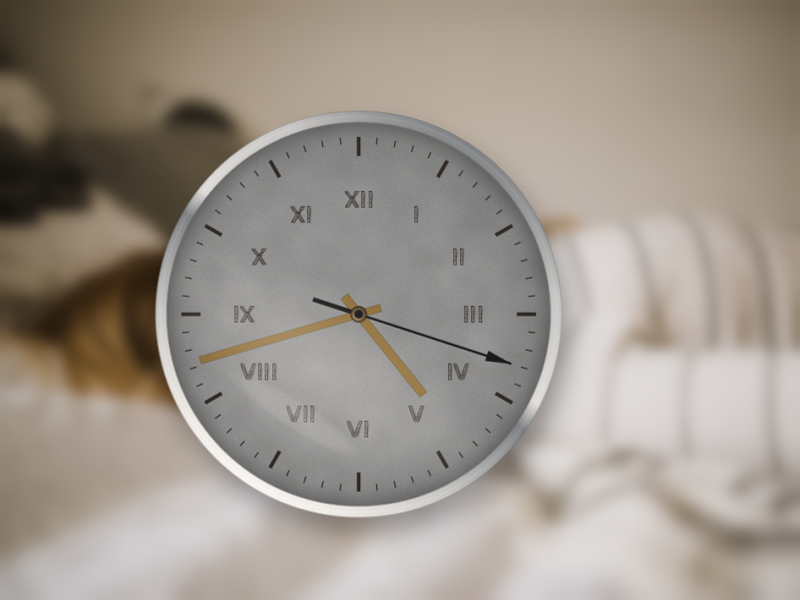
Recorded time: 4:42:18
